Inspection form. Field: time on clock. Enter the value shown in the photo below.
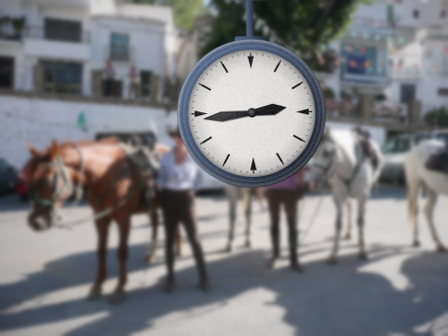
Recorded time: 2:44
